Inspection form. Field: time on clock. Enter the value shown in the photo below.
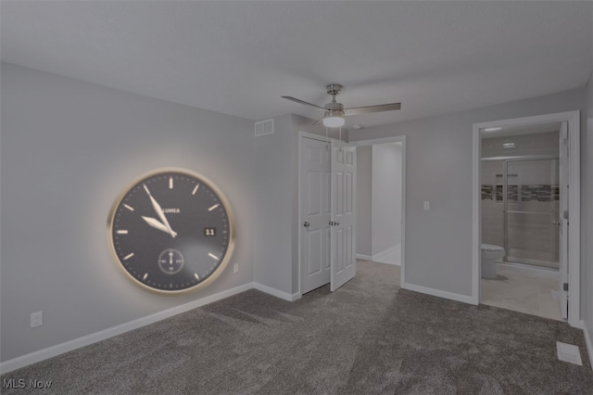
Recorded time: 9:55
